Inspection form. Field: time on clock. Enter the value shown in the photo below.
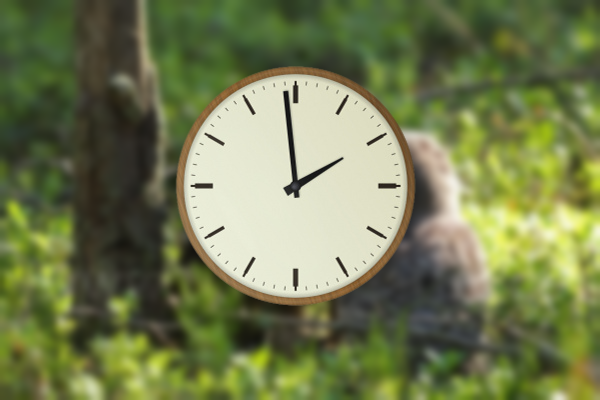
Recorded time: 1:59
